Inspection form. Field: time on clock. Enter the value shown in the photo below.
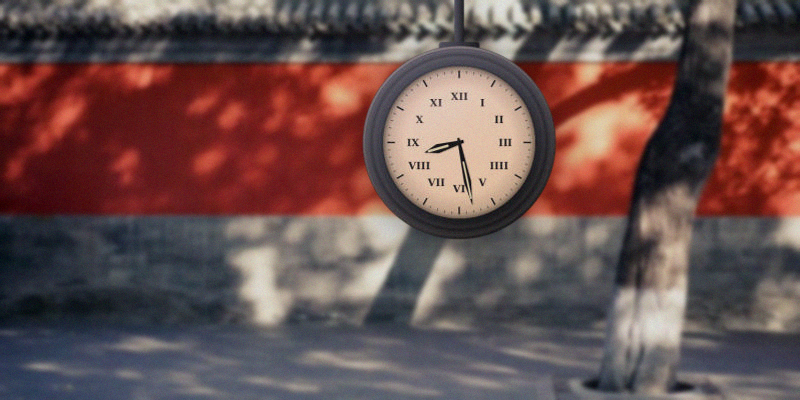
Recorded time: 8:28
